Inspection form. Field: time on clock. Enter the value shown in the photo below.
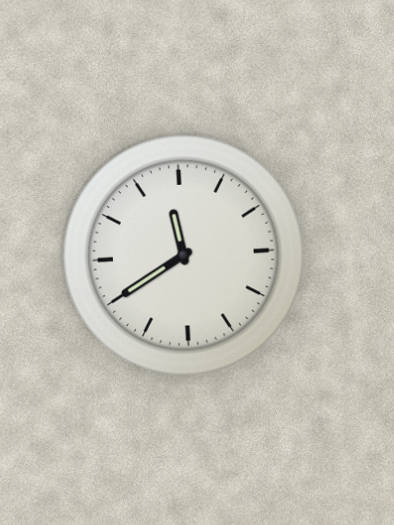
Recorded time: 11:40
